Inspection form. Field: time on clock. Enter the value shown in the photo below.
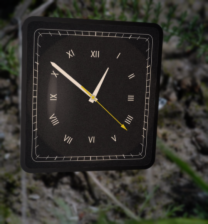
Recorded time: 12:51:22
